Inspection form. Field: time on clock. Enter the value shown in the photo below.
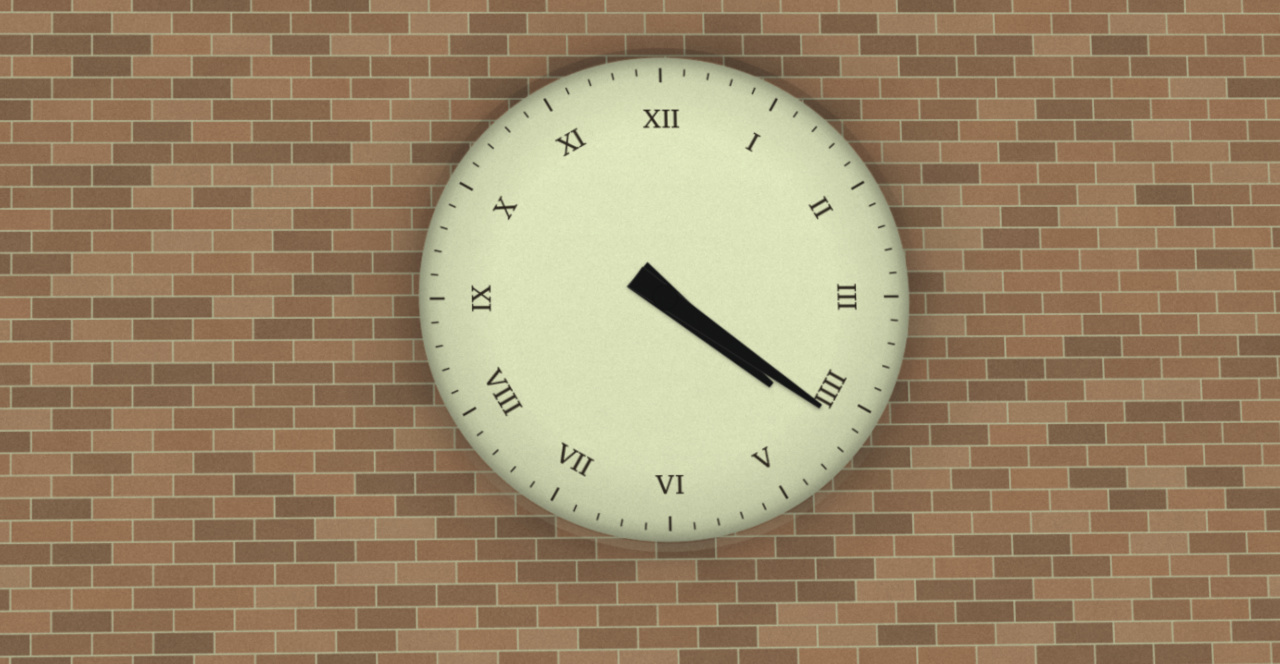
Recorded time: 4:21
